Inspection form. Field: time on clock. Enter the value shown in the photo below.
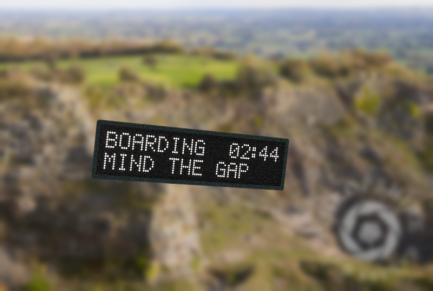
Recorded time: 2:44
